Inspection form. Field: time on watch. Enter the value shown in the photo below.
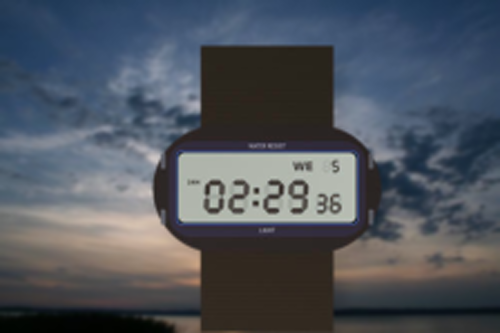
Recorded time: 2:29:36
